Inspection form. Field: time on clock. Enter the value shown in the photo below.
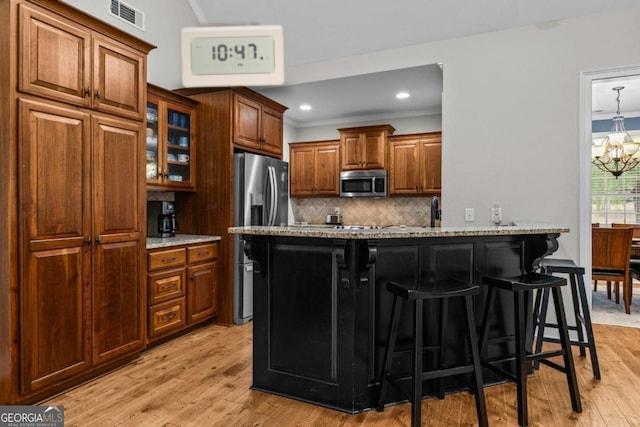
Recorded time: 10:47
